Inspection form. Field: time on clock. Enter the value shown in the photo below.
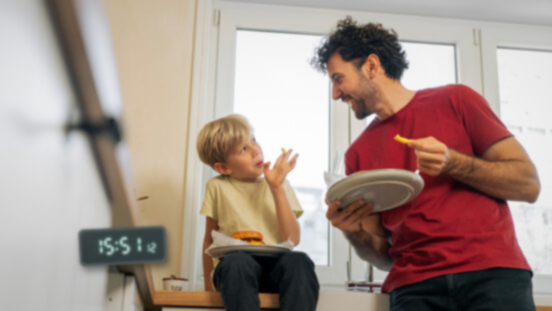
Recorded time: 15:51
